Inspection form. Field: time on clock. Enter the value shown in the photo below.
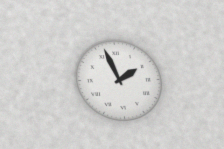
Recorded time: 1:57
